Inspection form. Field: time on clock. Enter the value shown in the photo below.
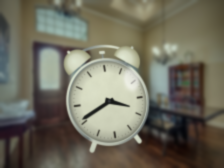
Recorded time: 3:41
